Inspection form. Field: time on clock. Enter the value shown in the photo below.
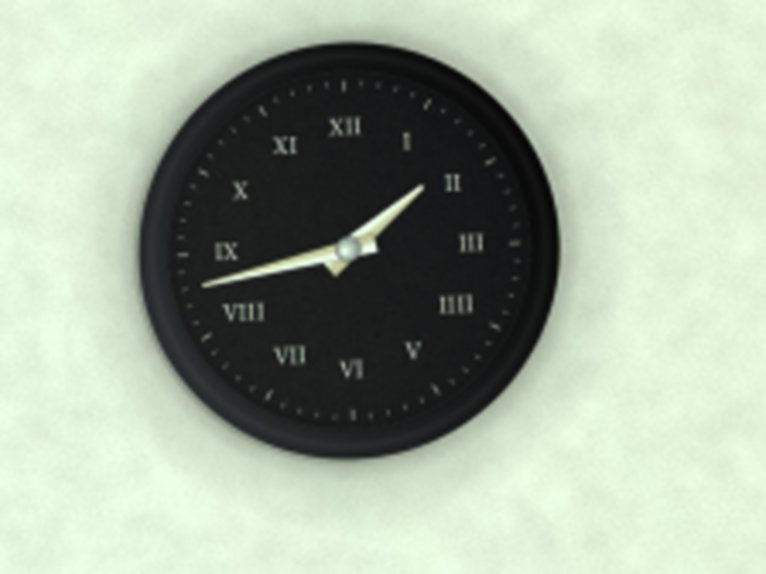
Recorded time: 1:43
